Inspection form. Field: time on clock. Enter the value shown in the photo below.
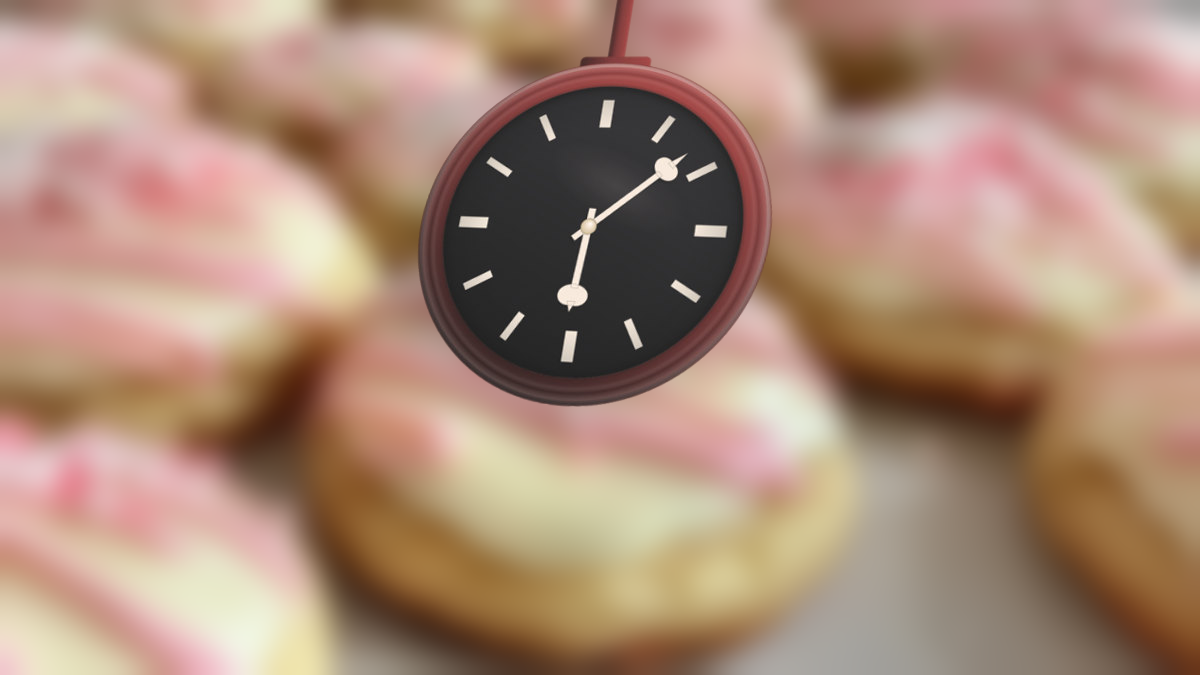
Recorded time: 6:08
